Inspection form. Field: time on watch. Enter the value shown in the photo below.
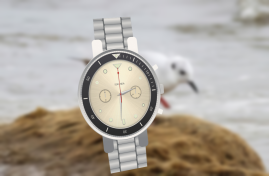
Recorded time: 2:31
